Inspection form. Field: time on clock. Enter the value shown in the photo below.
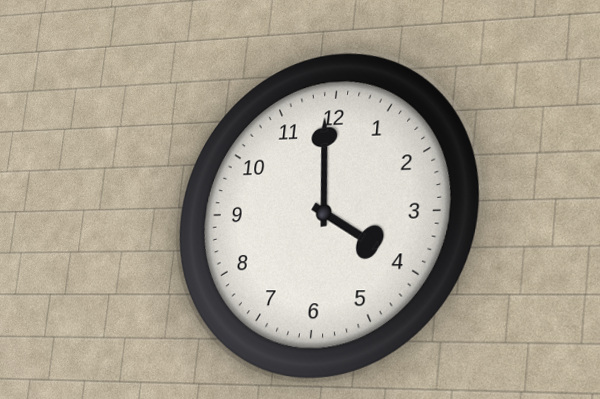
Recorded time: 3:59
